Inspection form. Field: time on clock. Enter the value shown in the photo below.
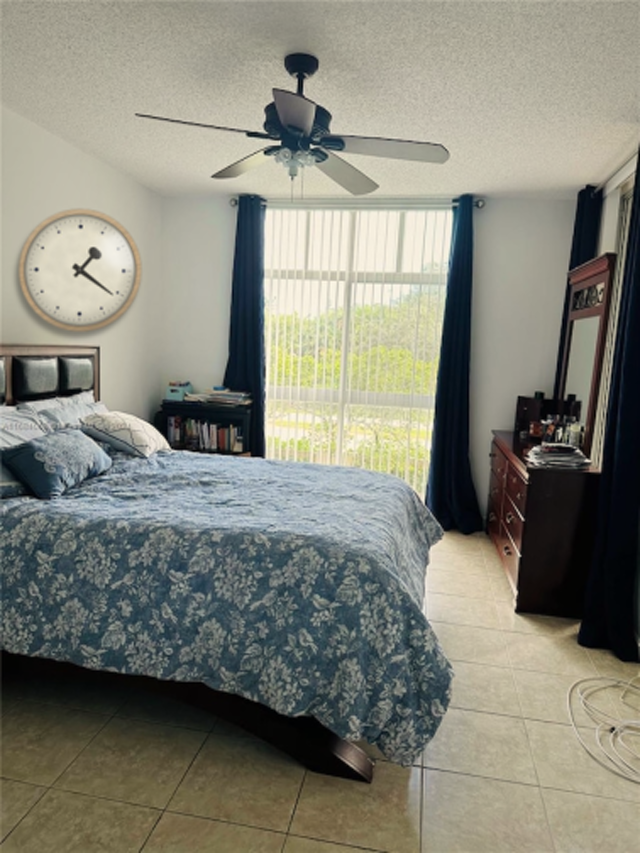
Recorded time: 1:21
